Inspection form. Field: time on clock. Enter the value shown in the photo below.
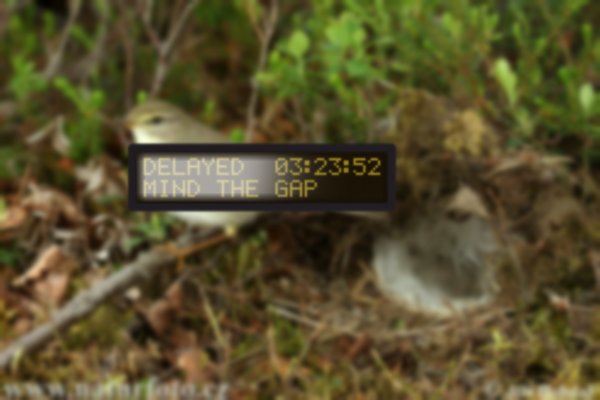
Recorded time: 3:23:52
